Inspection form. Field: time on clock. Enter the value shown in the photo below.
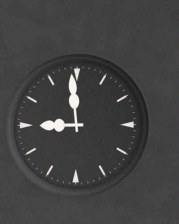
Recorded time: 8:59
